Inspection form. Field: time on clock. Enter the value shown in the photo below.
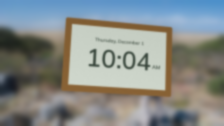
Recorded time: 10:04
